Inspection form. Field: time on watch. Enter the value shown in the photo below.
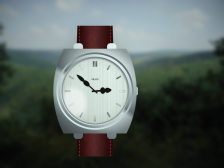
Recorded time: 2:52
